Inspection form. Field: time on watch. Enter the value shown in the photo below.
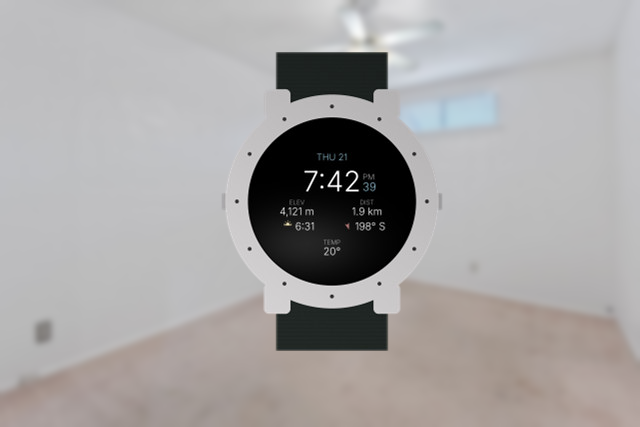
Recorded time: 7:42:39
